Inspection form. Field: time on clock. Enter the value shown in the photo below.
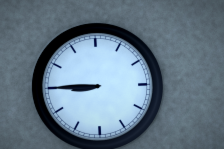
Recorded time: 8:45
